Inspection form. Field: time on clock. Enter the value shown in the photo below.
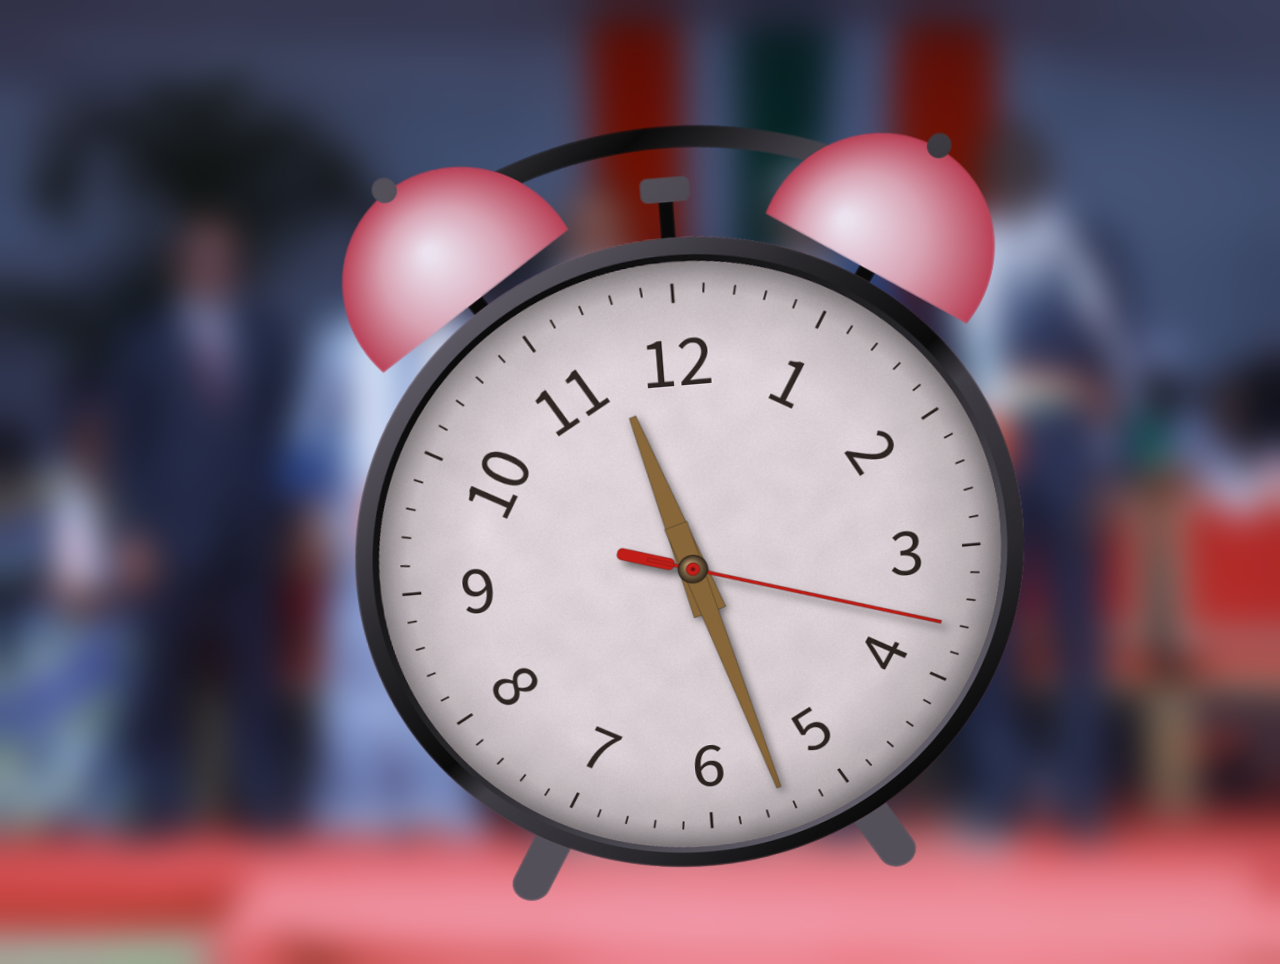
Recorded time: 11:27:18
